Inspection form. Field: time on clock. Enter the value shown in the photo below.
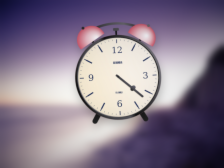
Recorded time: 4:22
